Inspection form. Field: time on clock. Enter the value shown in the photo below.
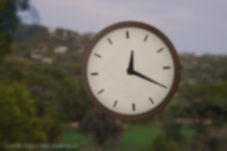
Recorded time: 12:20
